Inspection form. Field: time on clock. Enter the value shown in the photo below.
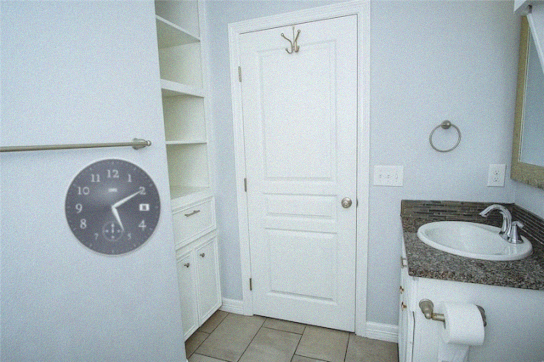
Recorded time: 5:10
